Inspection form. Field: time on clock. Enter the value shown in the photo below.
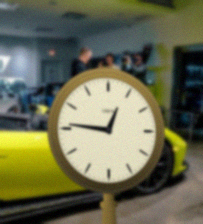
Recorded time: 12:46
